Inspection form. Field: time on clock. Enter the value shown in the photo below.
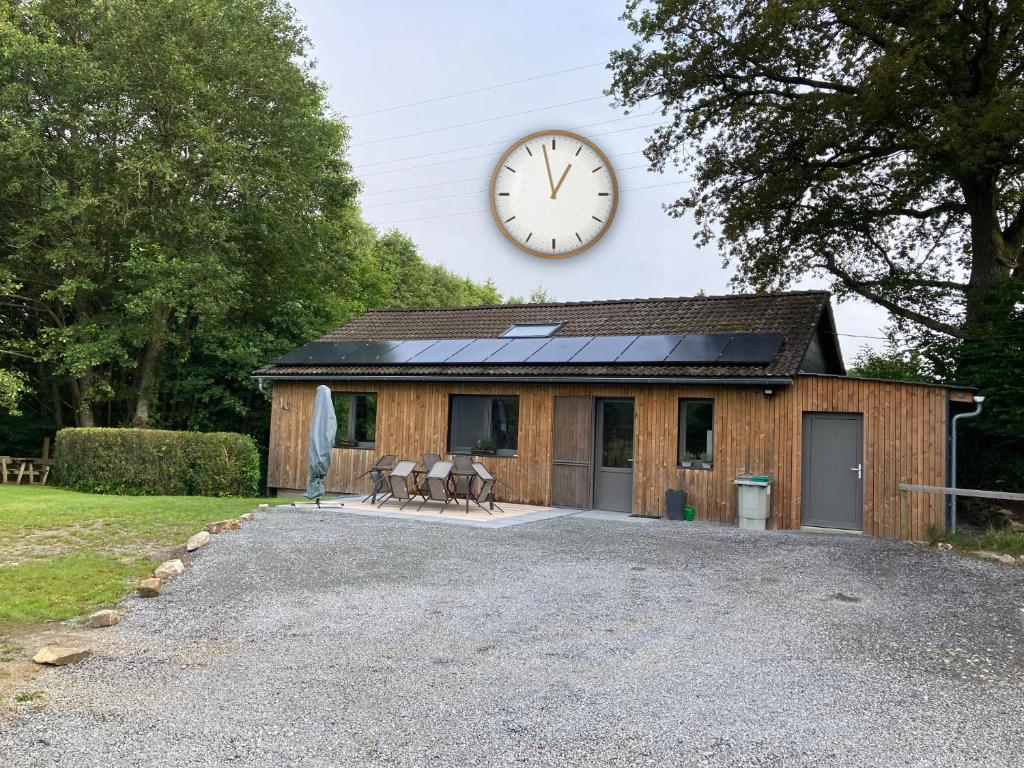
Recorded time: 12:58
